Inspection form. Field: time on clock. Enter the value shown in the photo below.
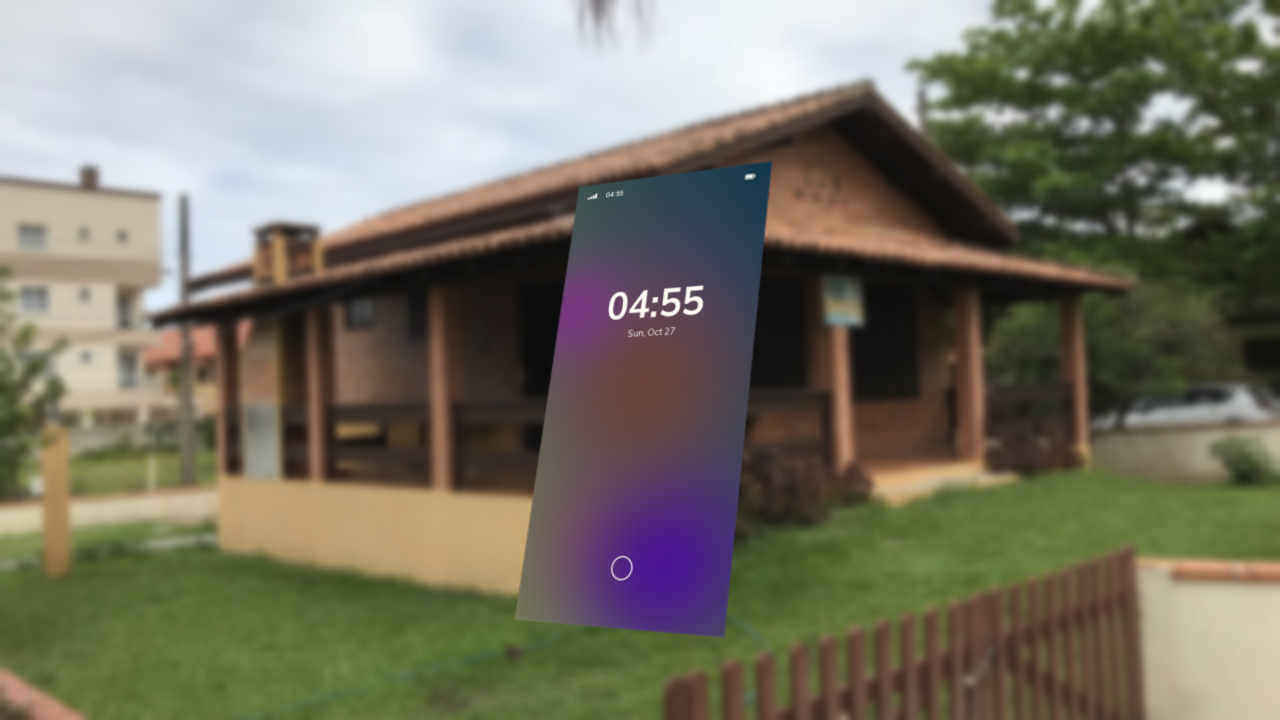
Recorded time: 4:55
